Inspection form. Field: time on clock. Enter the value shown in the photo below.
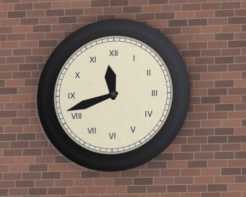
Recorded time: 11:42
